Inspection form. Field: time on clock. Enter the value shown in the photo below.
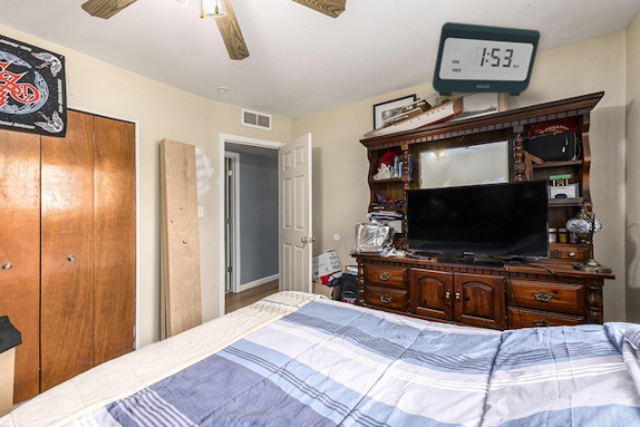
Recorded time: 1:53
